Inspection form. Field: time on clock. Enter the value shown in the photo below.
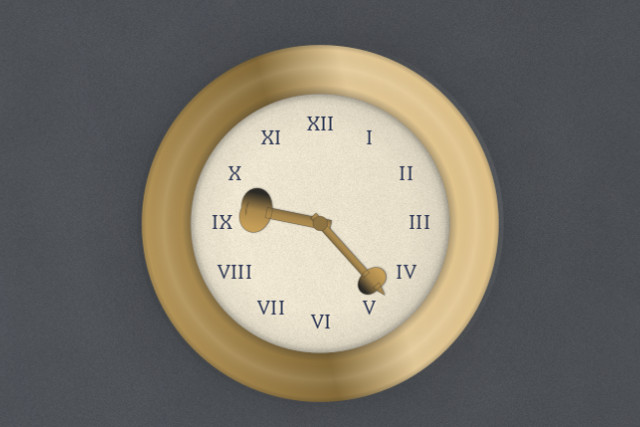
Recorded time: 9:23
